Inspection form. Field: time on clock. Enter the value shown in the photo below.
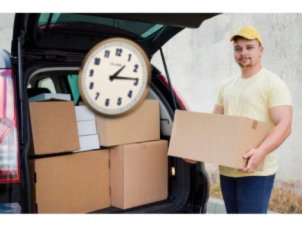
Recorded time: 1:14
